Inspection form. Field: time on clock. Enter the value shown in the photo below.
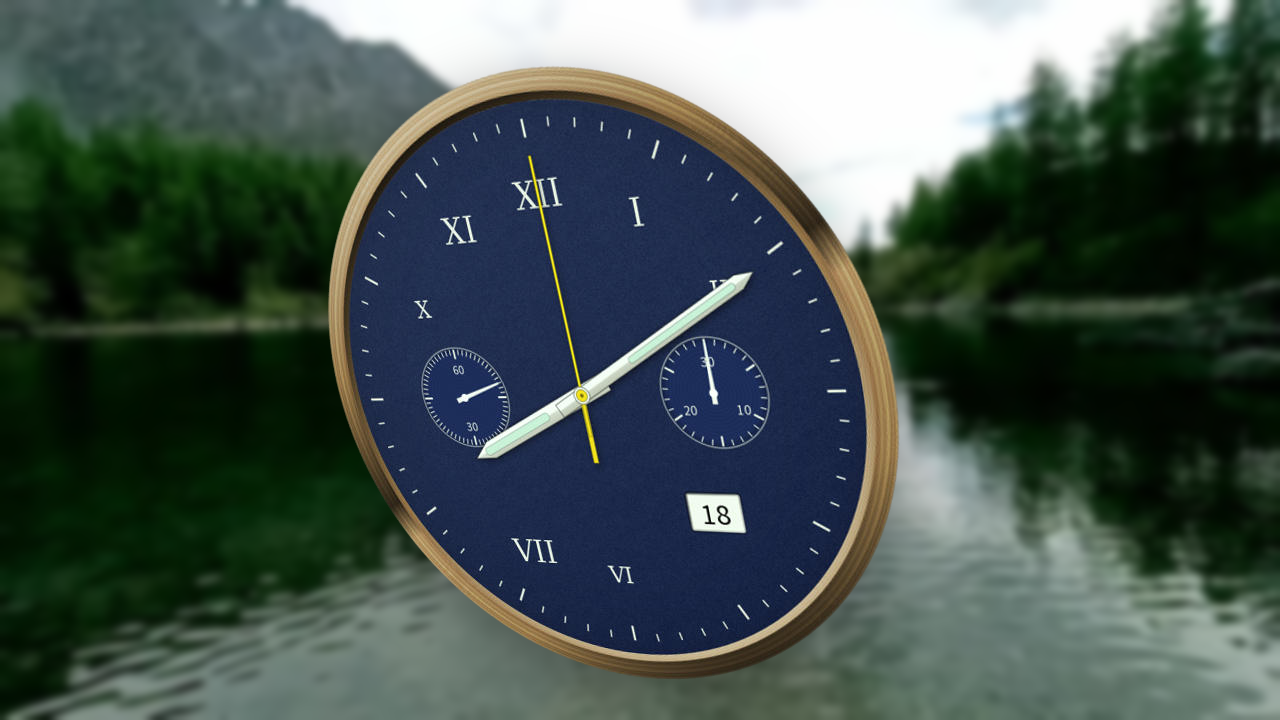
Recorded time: 8:10:12
